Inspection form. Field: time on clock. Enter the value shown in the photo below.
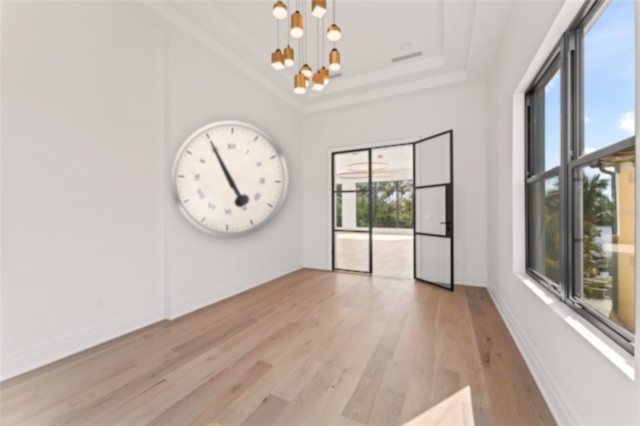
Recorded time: 4:55
